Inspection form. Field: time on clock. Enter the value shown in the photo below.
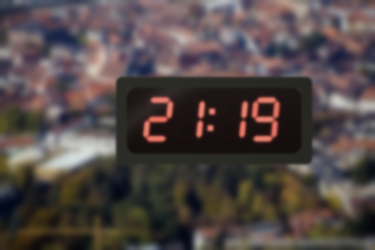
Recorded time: 21:19
